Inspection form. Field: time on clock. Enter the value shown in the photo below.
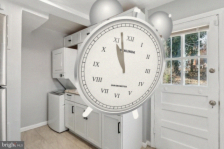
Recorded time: 10:57
